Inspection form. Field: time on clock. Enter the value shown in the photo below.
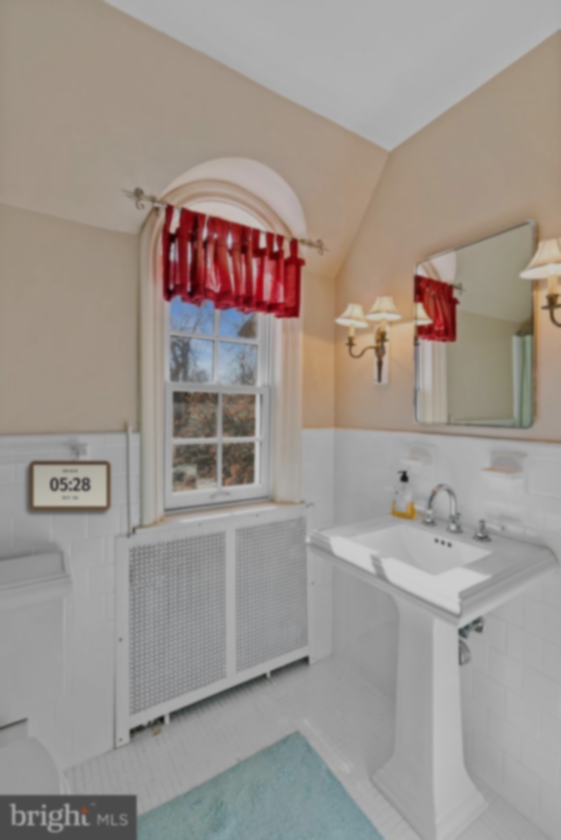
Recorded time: 5:28
